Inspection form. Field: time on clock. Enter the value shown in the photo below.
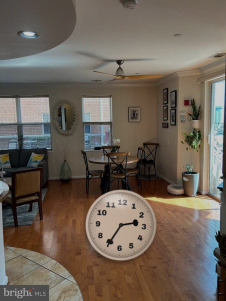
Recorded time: 2:35
